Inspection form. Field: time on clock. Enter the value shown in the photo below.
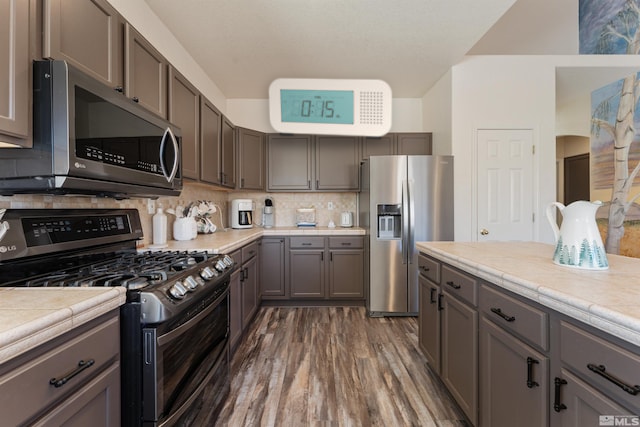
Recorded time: 0:15
